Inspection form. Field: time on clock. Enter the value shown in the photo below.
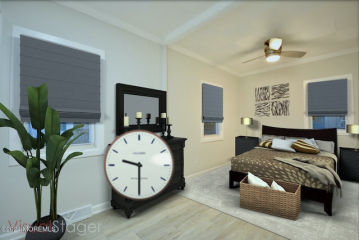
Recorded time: 9:30
